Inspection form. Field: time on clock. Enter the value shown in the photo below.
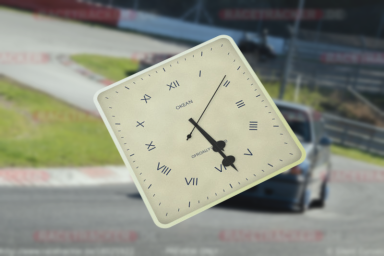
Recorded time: 5:28:09
